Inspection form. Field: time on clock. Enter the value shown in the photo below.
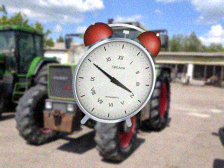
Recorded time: 3:50
